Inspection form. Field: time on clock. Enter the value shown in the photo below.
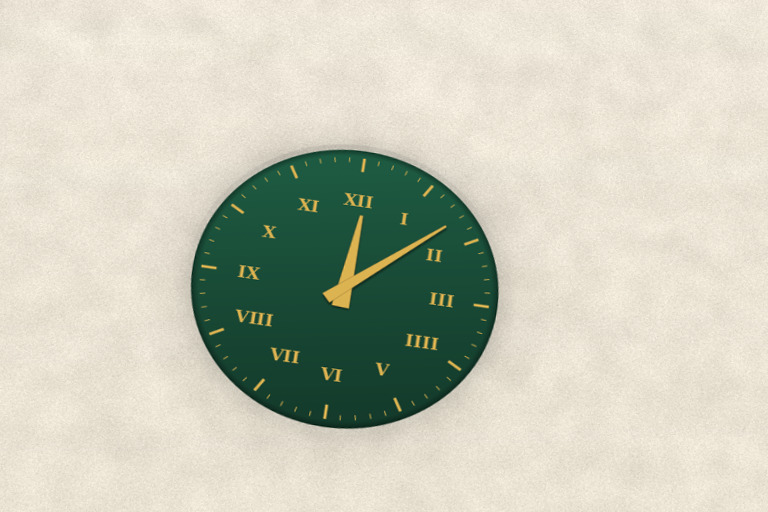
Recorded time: 12:08
